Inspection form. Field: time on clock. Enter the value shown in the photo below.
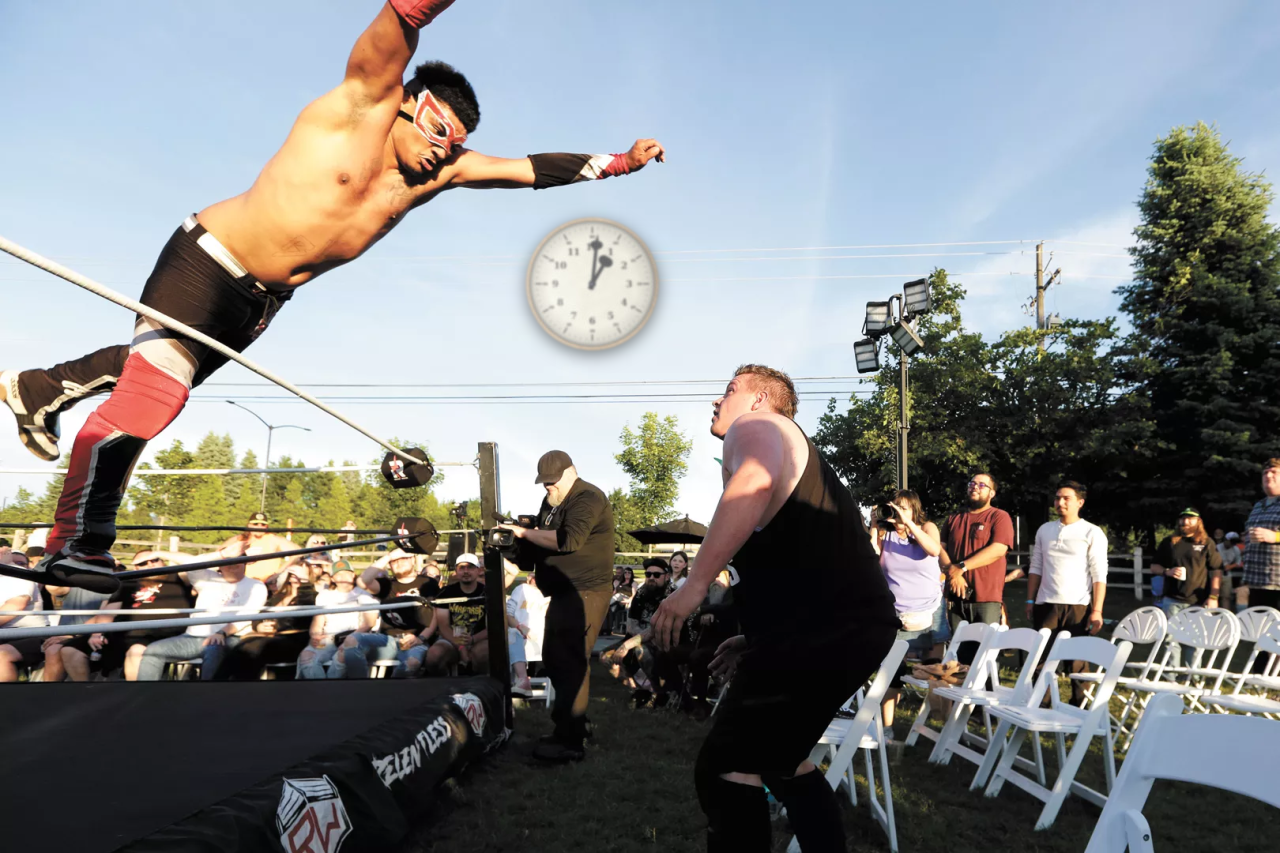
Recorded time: 1:01
